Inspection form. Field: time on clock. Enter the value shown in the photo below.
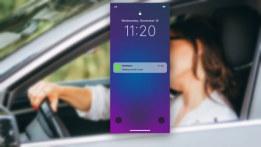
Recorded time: 11:20
